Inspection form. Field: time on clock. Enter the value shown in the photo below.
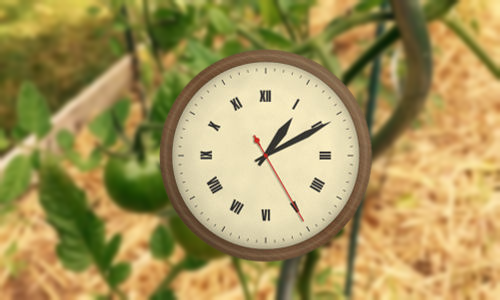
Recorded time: 1:10:25
